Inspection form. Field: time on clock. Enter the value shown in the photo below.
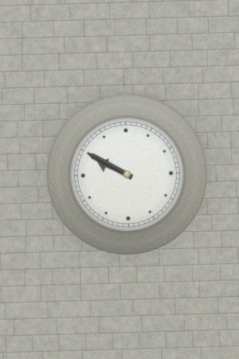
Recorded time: 9:50
